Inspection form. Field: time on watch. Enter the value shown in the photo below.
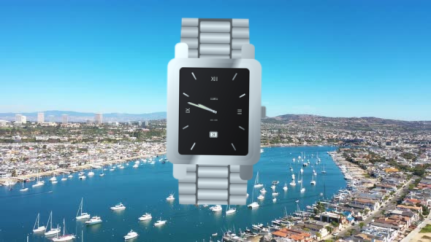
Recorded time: 9:48
